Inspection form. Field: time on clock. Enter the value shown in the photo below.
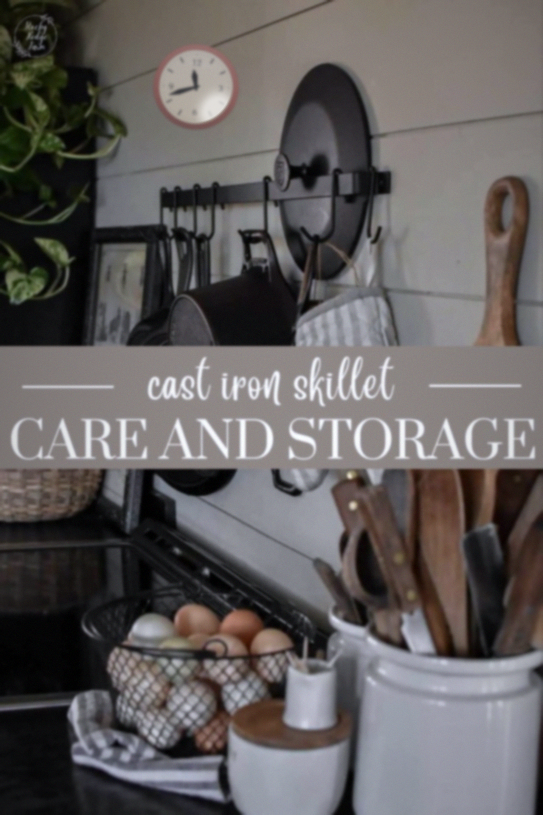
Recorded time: 11:42
